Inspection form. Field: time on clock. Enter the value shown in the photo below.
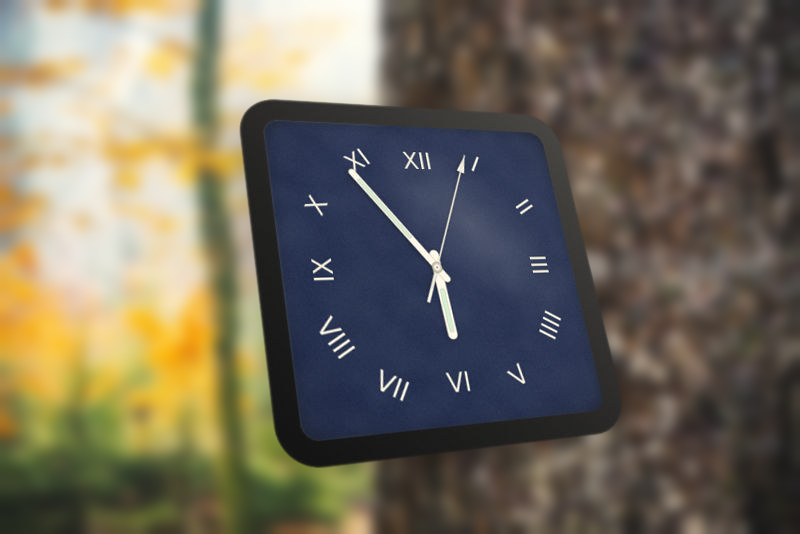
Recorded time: 5:54:04
